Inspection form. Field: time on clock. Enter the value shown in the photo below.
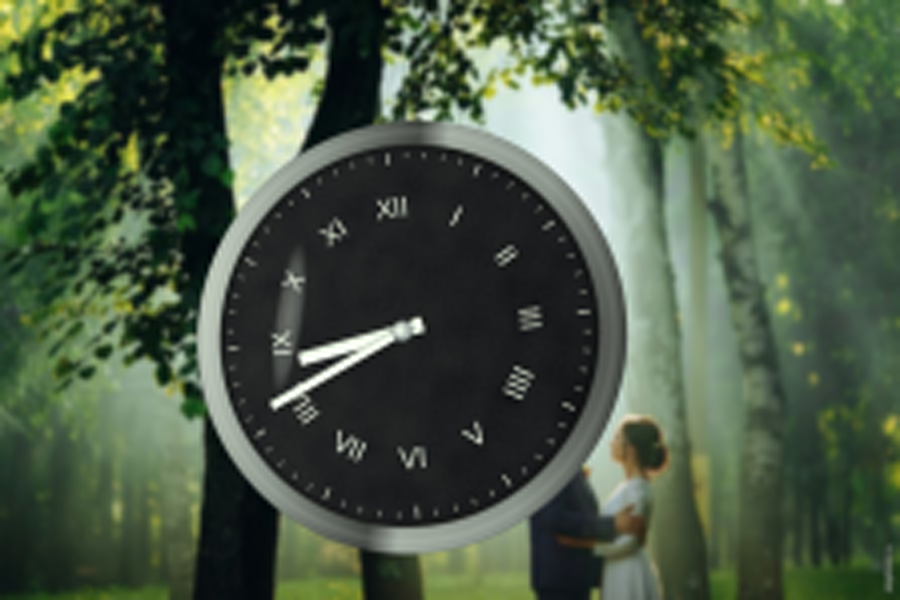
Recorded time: 8:41
